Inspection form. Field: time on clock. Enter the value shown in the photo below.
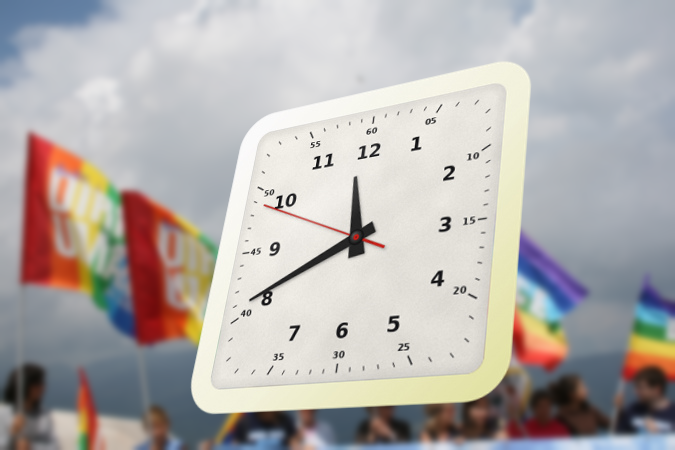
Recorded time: 11:40:49
